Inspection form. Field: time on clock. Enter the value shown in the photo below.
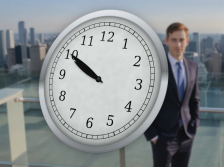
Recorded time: 9:50
